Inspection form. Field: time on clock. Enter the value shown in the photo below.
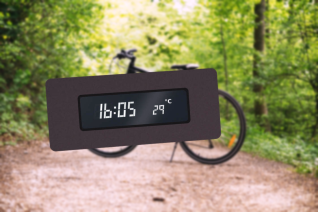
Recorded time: 16:05
